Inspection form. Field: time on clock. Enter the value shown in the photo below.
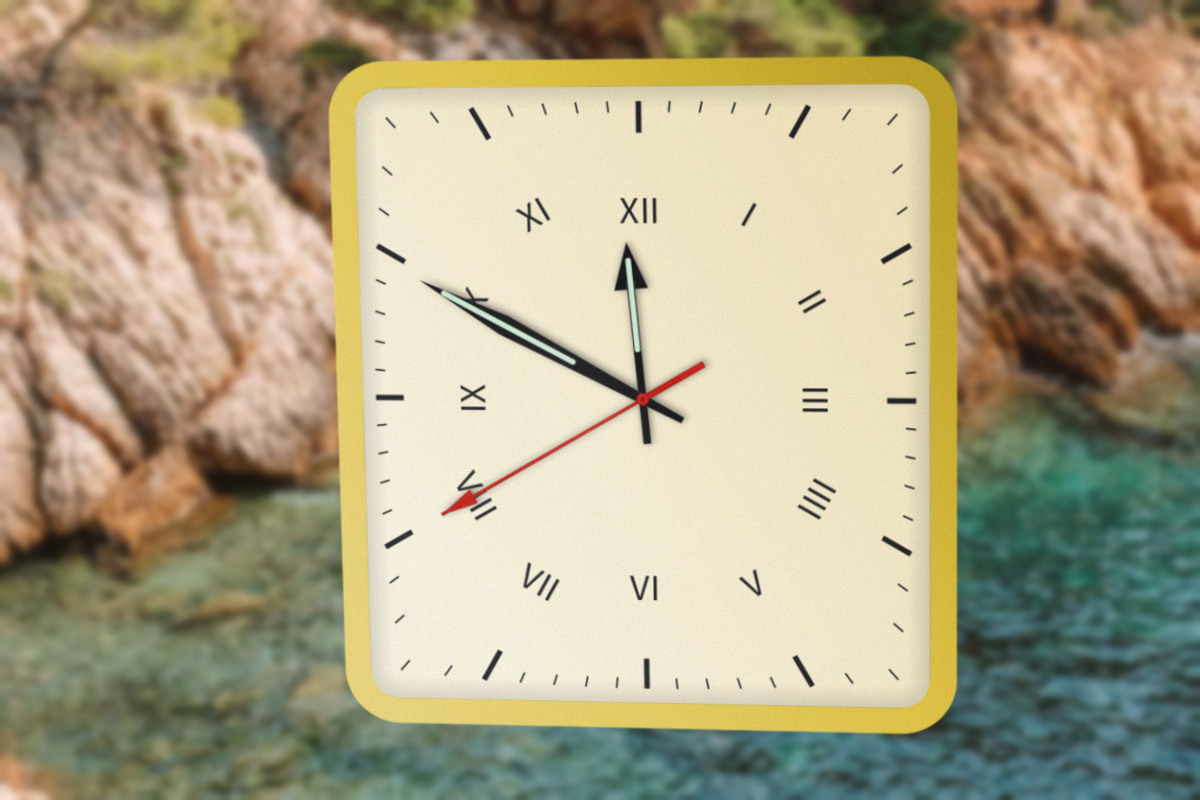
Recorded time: 11:49:40
